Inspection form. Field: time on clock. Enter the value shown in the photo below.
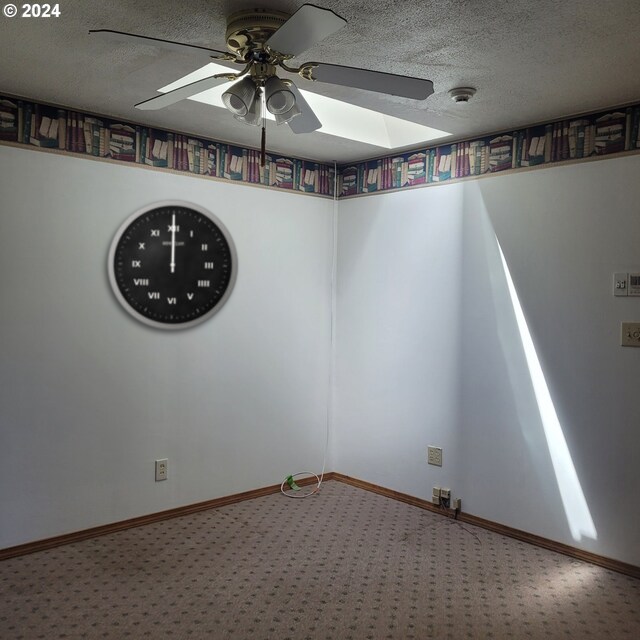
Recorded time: 12:00
